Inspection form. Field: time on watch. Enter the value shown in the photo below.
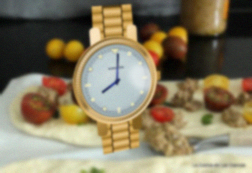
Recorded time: 8:01
